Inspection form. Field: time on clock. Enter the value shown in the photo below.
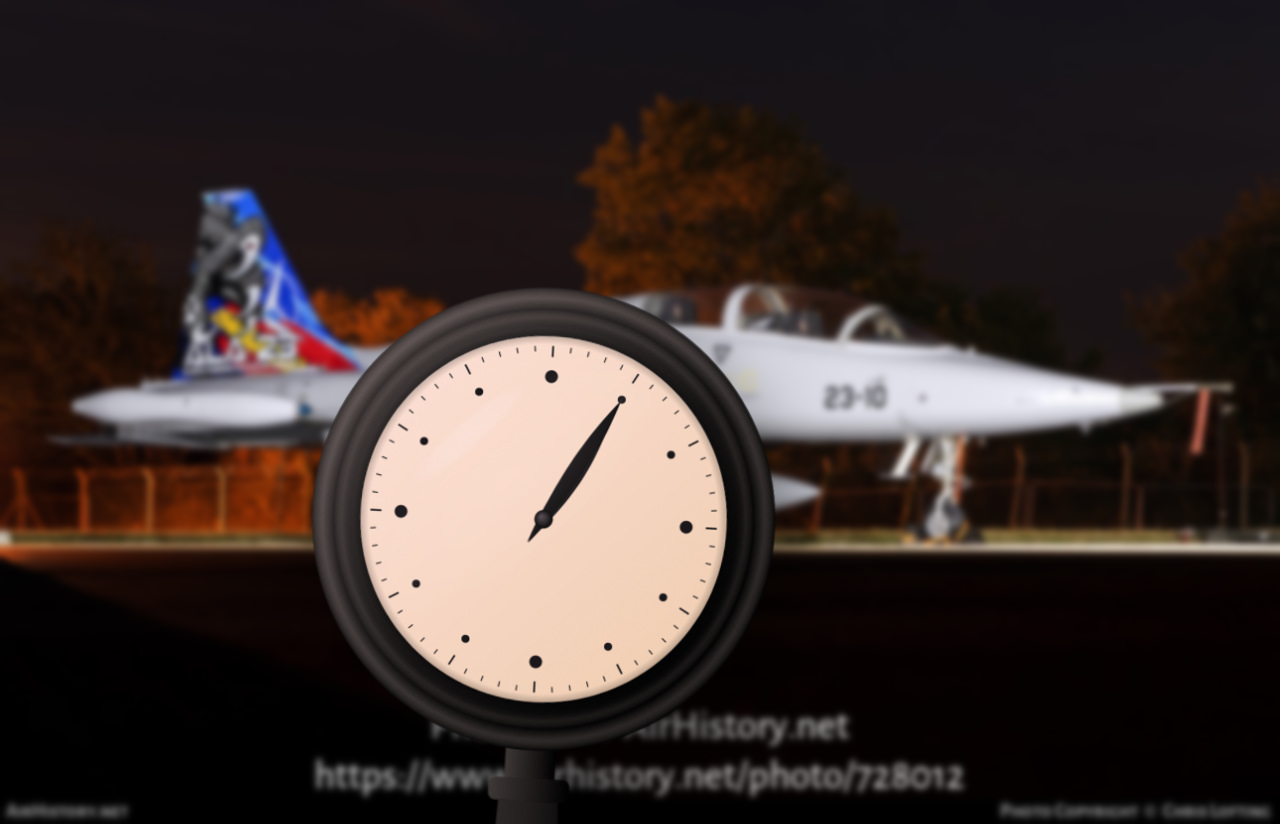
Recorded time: 1:05
